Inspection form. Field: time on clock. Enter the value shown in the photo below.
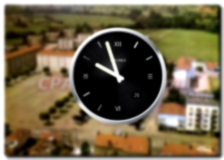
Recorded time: 9:57
